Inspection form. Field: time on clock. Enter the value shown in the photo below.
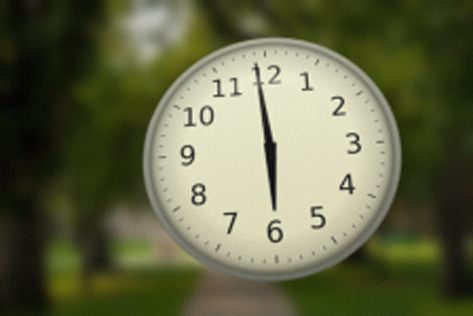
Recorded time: 5:59
